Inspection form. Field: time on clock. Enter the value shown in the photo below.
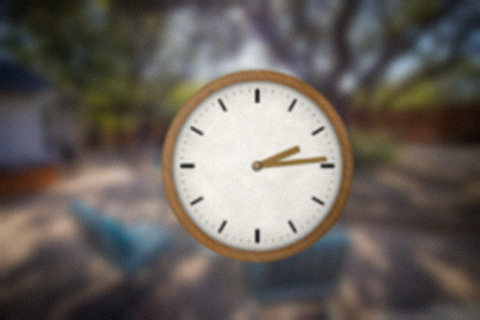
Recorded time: 2:14
